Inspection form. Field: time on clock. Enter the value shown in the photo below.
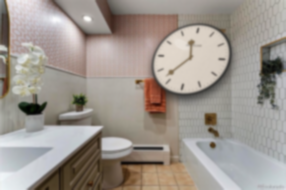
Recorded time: 11:37
